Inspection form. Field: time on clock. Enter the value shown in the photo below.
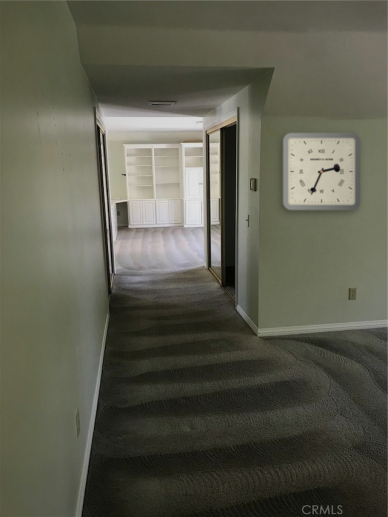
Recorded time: 2:34
